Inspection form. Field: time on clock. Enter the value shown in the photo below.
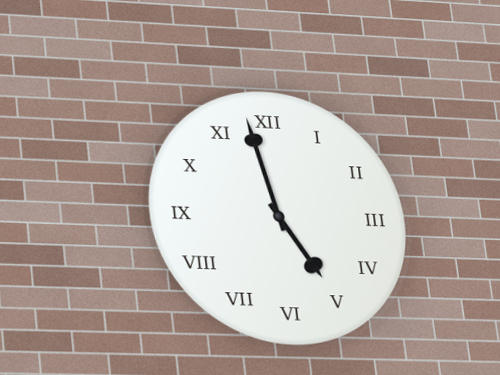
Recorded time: 4:58
